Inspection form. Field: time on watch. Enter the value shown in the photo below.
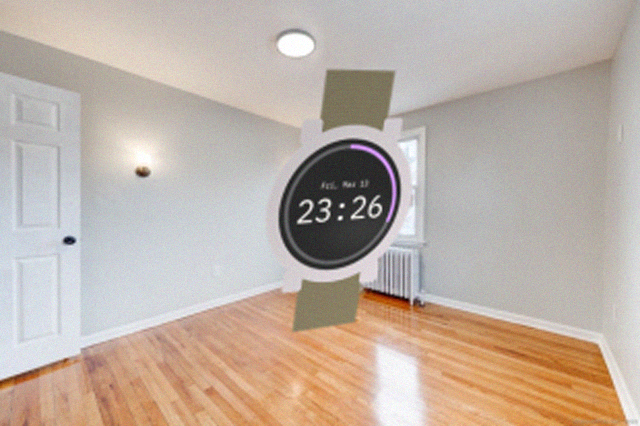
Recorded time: 23:26
